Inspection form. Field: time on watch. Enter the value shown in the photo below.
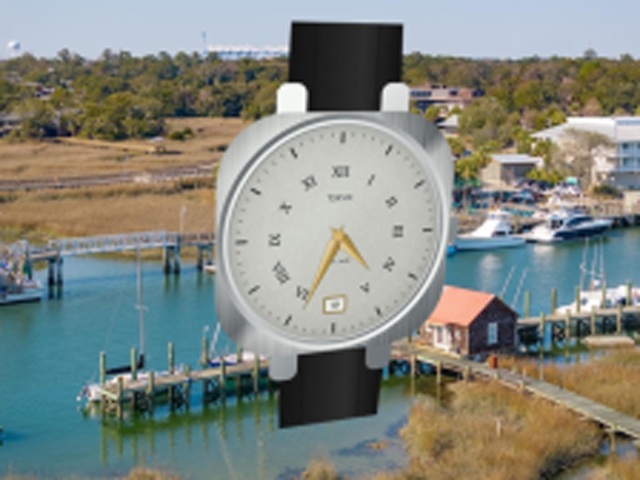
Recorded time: 4:34
